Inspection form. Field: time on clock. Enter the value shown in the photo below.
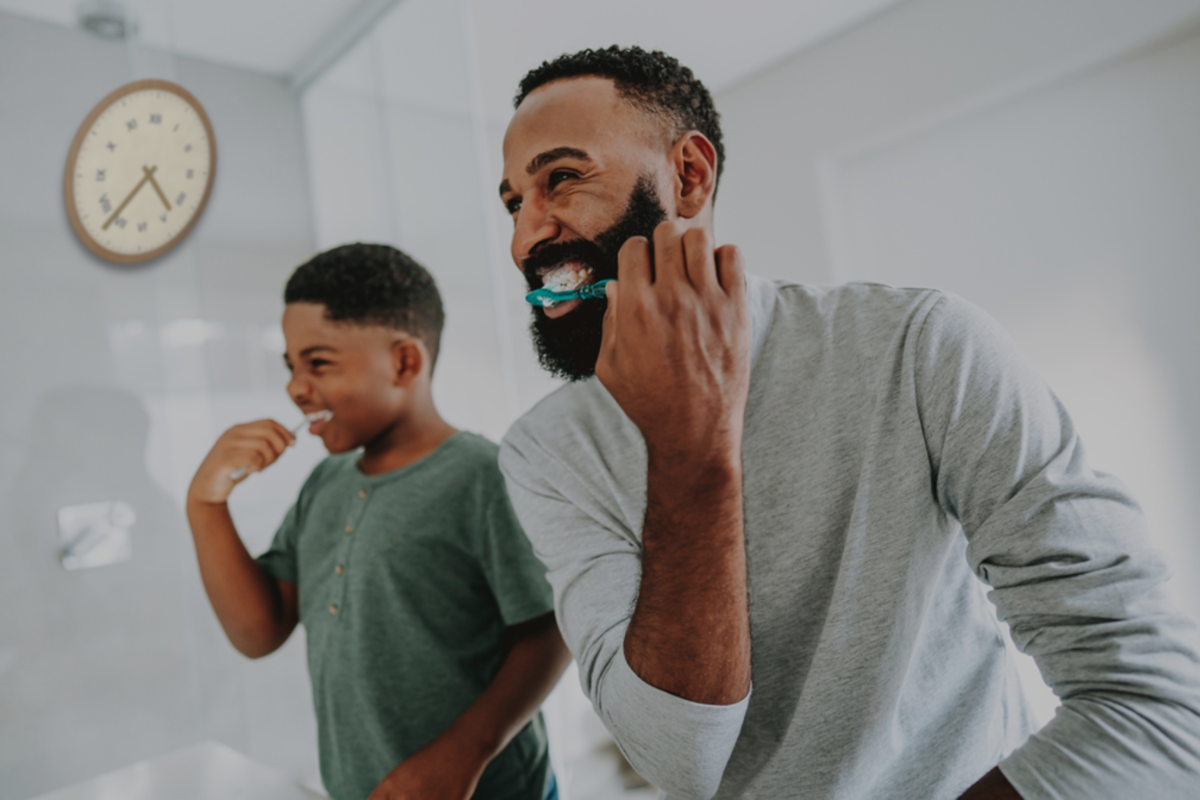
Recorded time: 4:37
